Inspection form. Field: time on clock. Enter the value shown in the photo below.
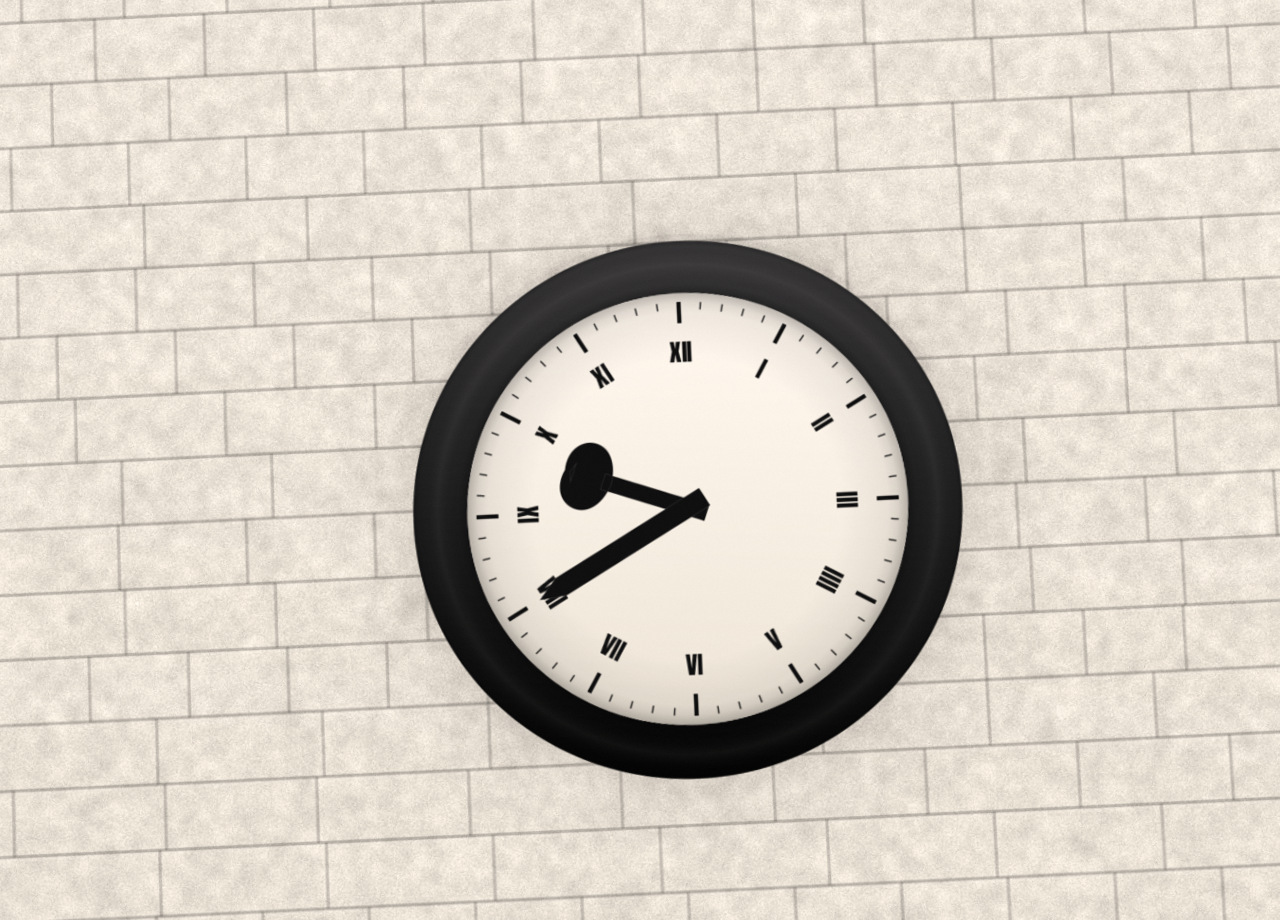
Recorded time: 9:40
